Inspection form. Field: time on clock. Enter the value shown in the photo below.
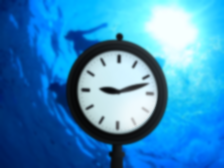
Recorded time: 9:12
